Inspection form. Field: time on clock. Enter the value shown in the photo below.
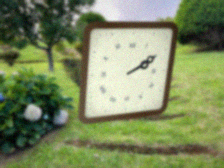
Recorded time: 2:10
